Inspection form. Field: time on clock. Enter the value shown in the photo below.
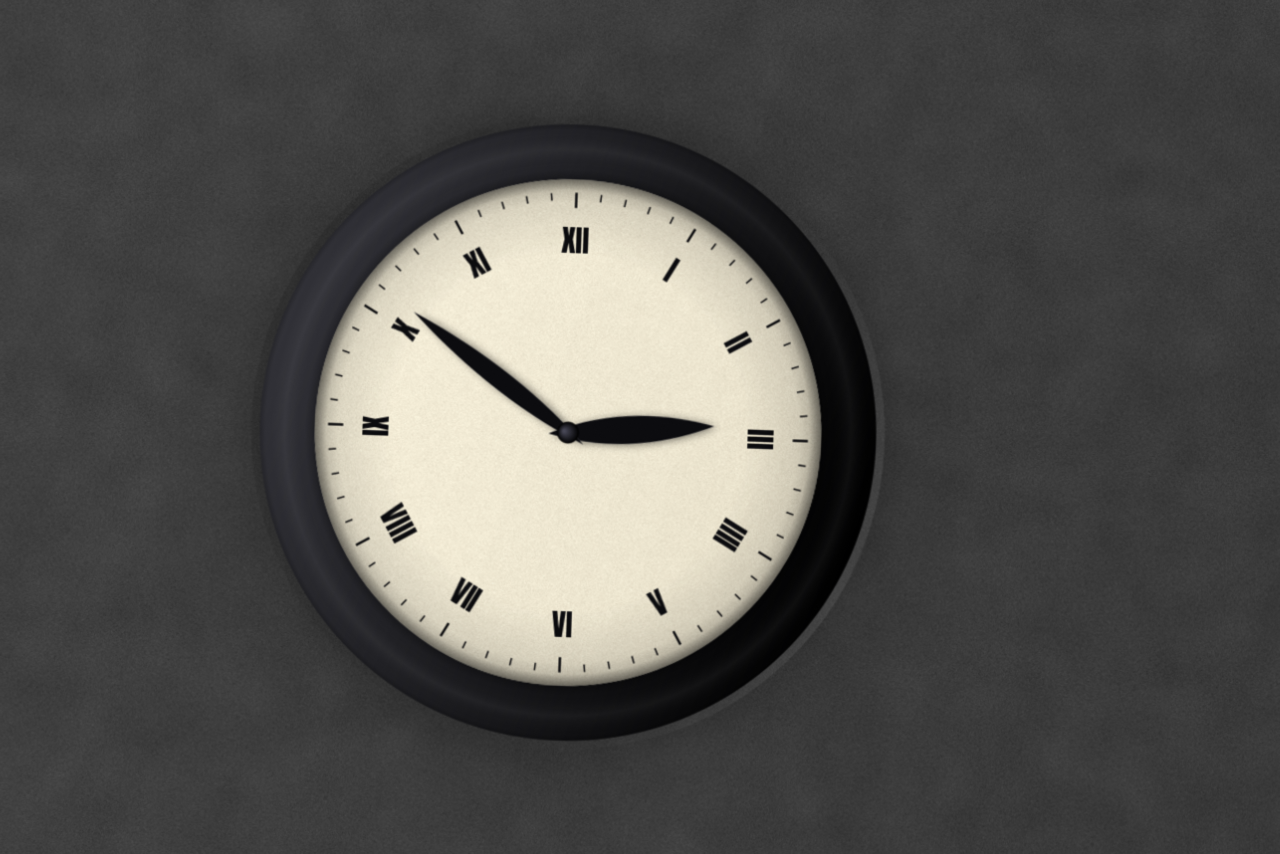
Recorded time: 2:51
